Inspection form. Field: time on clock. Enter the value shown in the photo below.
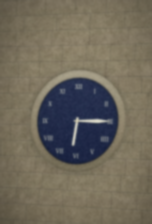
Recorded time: 6:15
